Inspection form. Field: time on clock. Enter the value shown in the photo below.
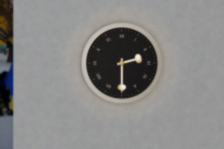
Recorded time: 2:30
